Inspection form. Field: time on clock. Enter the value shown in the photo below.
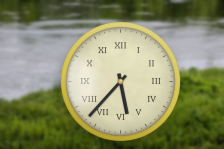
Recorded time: 5:37
